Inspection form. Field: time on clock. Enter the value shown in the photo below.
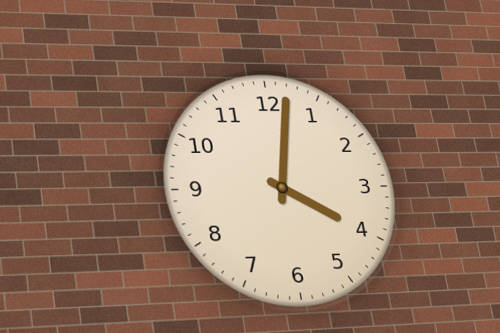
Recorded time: 4:02
